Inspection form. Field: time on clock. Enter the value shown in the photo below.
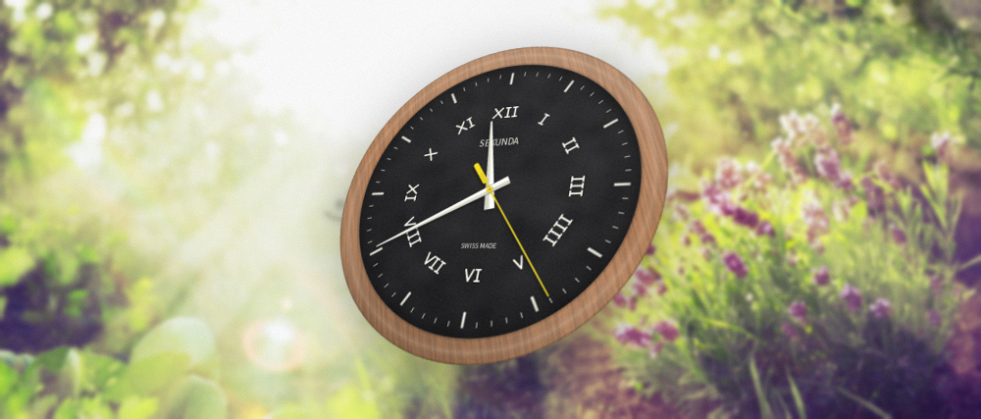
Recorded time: 11:40:24
